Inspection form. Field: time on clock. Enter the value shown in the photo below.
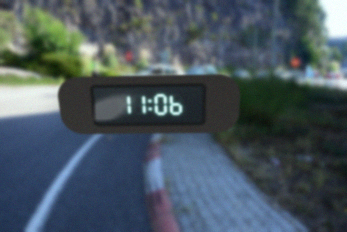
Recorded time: 11:06
